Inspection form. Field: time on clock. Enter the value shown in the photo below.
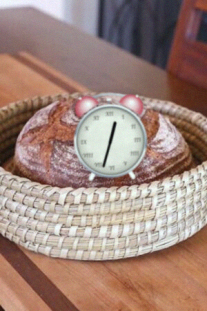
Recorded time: 12:33
